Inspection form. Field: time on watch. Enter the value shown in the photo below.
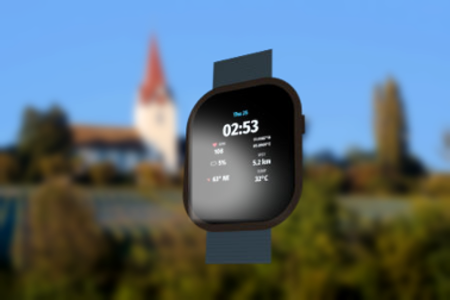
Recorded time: 2:53
